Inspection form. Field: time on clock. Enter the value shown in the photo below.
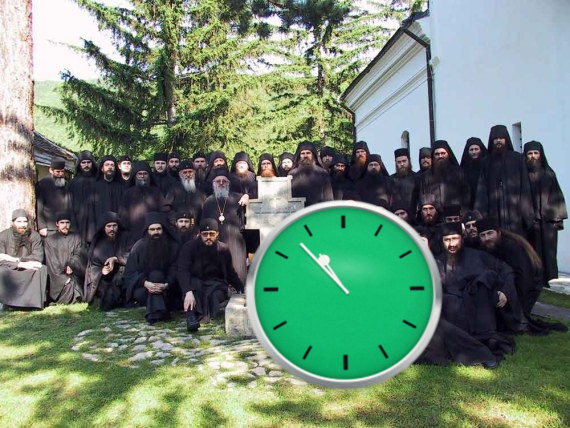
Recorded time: 10:53
